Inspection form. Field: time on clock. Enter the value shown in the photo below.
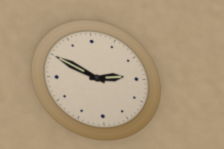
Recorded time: 2:50
